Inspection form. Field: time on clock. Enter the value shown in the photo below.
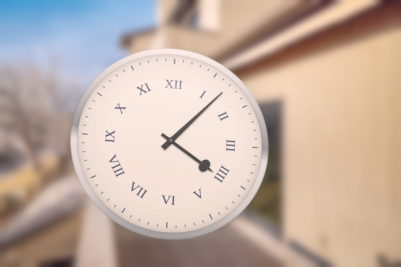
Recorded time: 4:07
